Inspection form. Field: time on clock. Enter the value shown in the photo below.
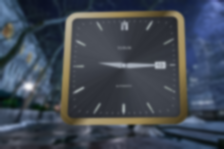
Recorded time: 9:15
